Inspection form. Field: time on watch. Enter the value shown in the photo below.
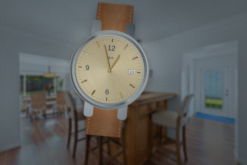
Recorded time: 12:57
